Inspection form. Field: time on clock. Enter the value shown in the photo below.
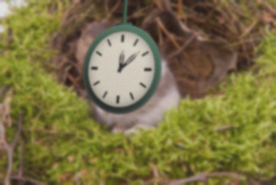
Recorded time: 12:08
